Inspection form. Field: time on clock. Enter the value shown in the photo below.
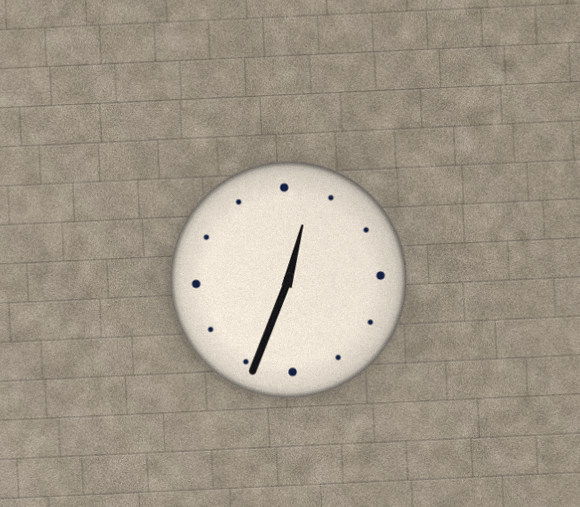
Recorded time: 12:34
